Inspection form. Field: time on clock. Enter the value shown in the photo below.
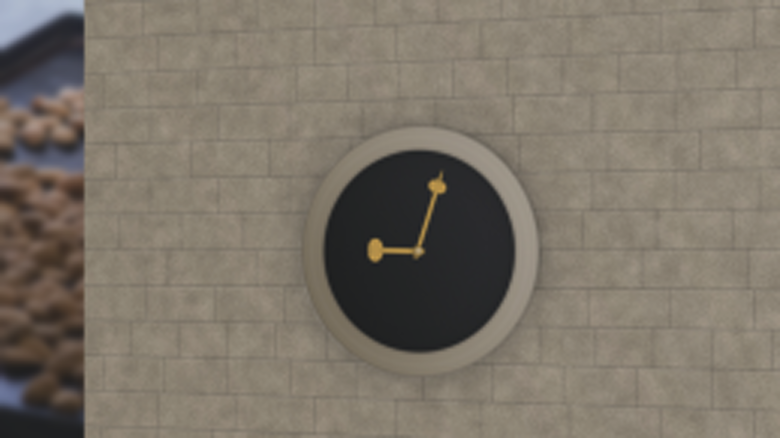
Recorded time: 9:03
